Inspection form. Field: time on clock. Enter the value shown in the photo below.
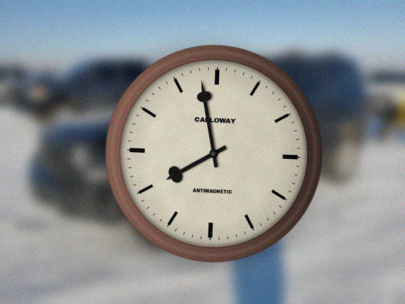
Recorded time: 7:58
